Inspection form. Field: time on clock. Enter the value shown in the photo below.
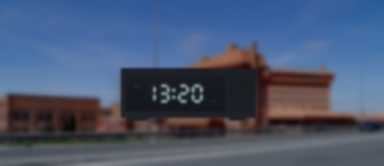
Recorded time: 13:20
